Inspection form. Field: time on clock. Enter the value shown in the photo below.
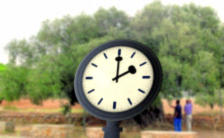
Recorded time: 2:00
